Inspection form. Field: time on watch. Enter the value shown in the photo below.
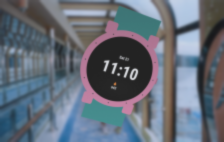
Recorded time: 11:10
